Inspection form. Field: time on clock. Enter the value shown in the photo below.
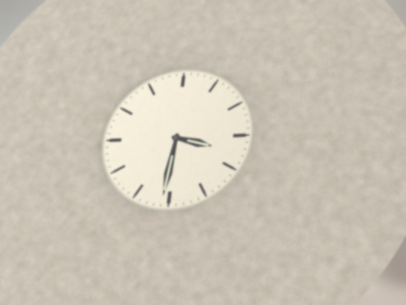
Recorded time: 3:31
